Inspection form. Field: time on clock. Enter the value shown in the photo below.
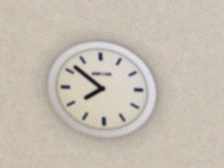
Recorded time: 7:52
